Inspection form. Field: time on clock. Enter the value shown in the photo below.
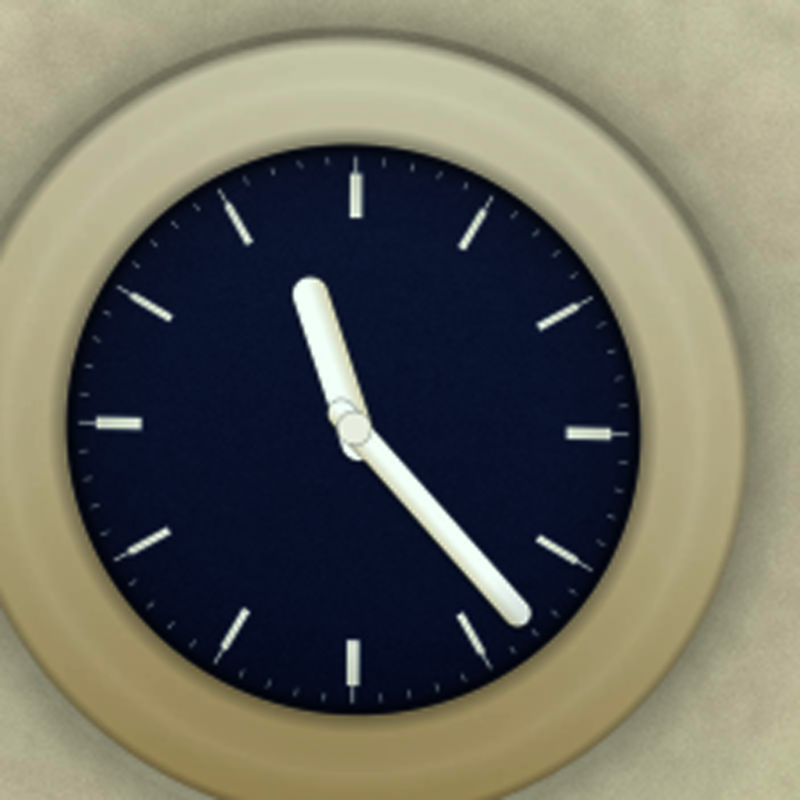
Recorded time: 11:23
